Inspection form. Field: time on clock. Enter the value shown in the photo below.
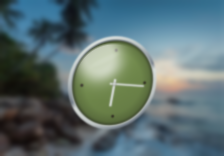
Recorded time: 6:16
